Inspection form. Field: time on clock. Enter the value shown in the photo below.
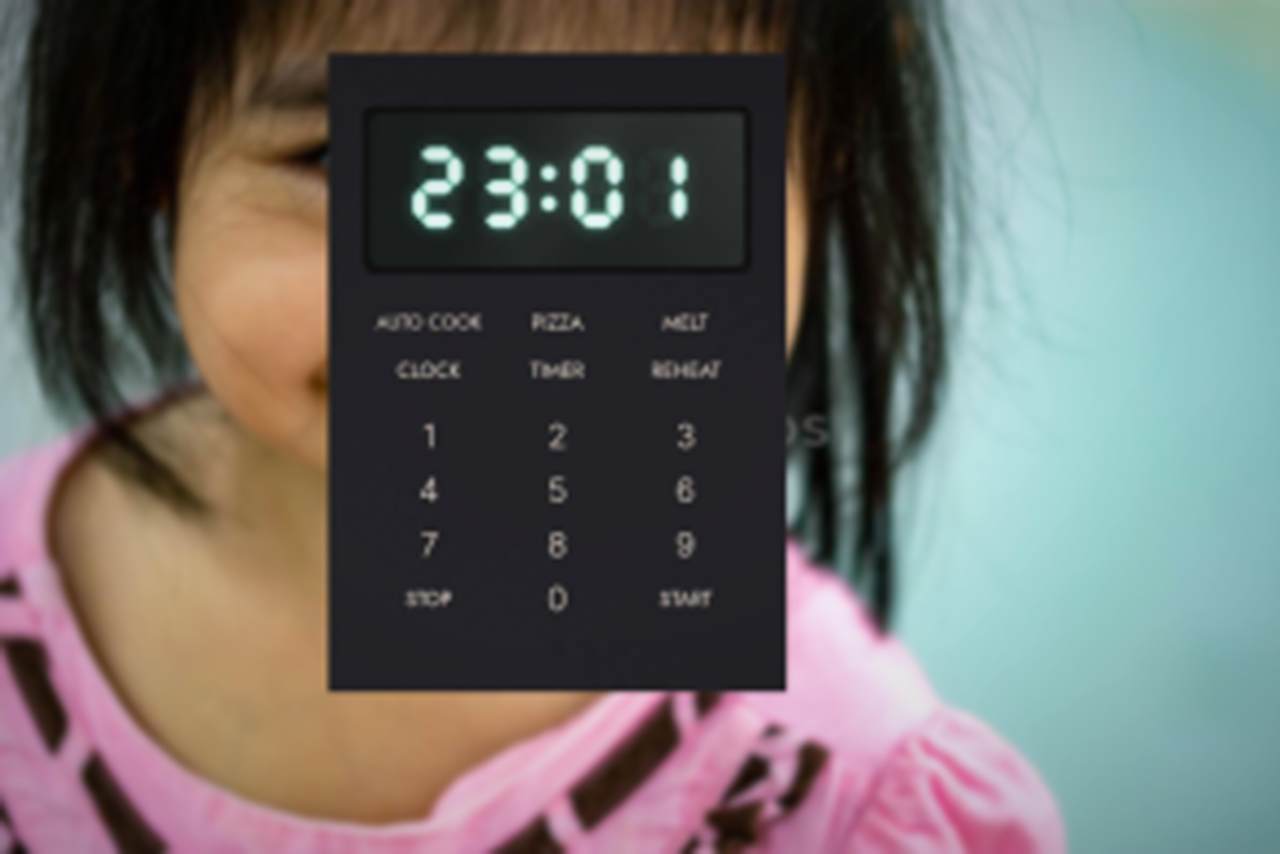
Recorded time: 23:01
